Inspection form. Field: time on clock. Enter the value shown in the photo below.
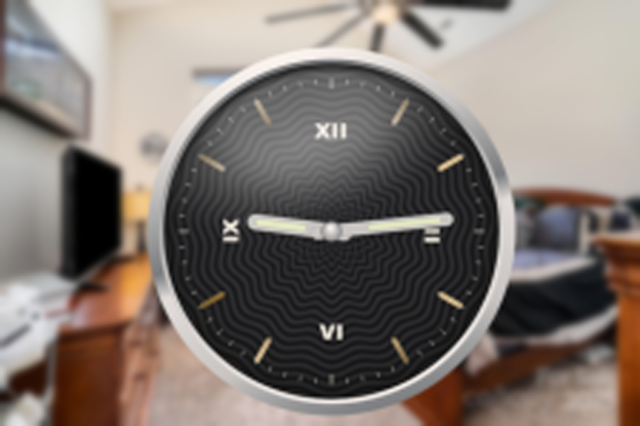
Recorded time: 9:14
